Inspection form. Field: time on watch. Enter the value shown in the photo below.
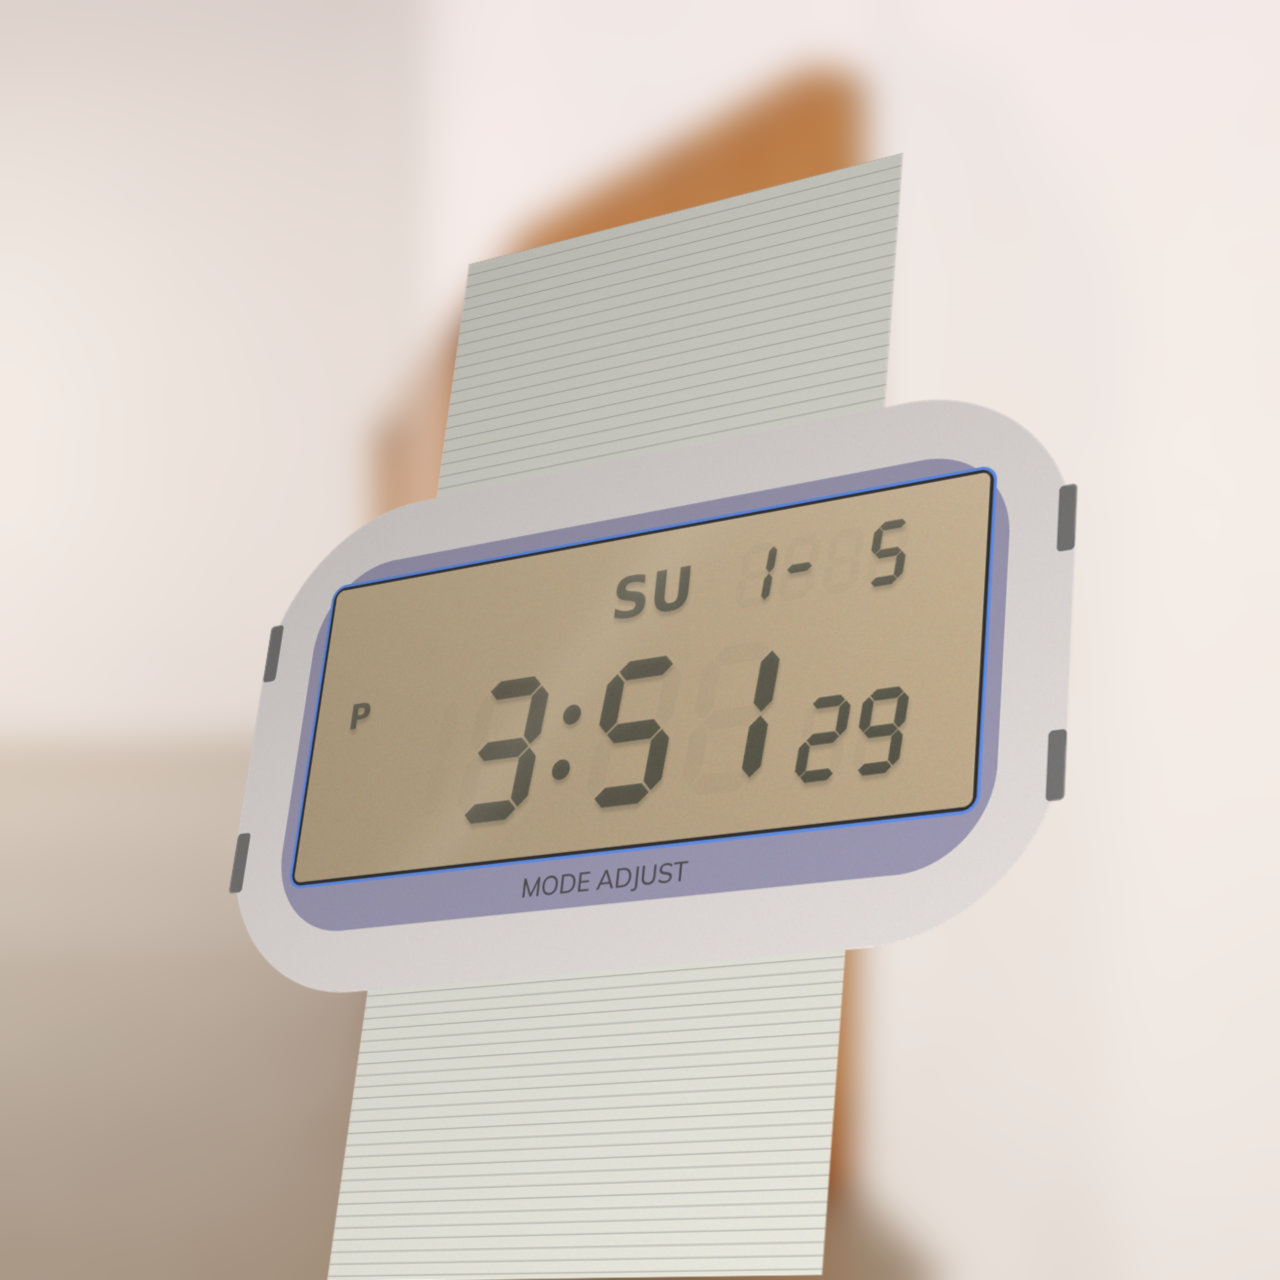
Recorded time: 3:51:29
